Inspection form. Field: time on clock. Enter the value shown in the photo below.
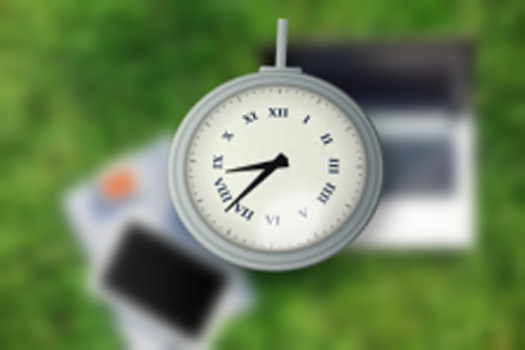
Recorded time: 8:37
